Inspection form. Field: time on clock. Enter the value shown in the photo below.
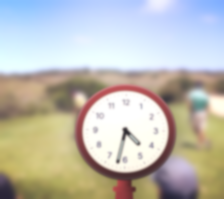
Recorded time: 4:32
